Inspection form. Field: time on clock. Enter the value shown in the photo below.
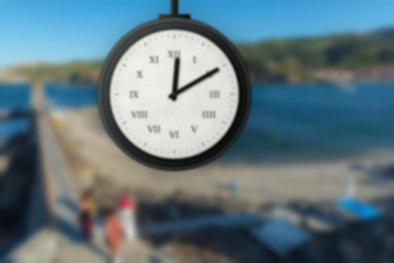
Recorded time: 12:10
